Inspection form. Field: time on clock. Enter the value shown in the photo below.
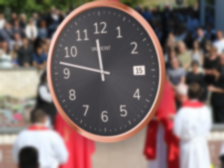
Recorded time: 11:47
